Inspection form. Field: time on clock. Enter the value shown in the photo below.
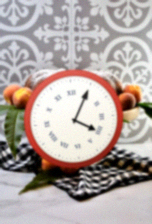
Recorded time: 4:05
